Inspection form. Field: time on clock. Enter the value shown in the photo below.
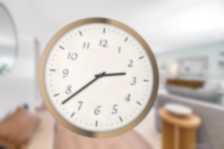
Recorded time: 2:38
